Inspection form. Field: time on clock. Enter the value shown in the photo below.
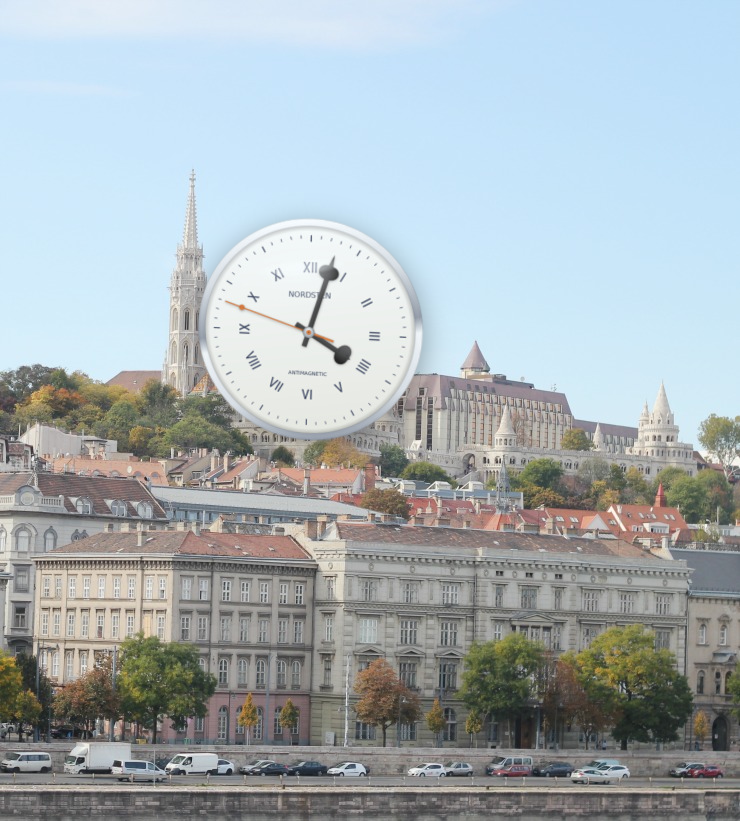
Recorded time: 4:02:48
